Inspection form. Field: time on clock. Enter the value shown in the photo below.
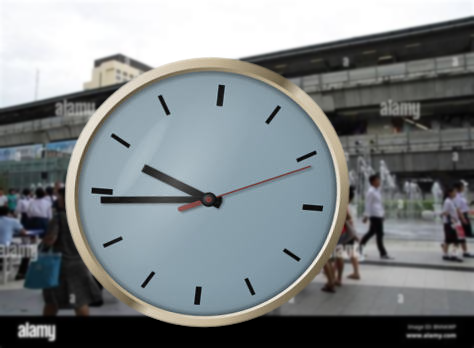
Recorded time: 9:44:11
